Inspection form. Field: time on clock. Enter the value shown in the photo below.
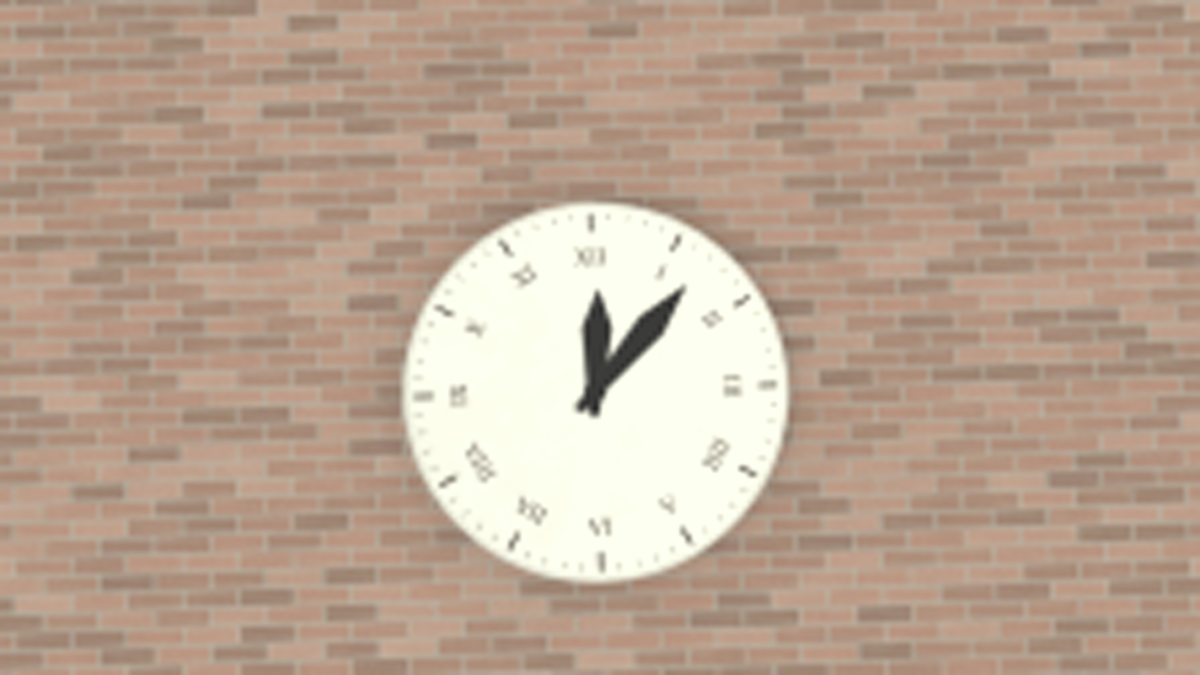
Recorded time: 12:07
